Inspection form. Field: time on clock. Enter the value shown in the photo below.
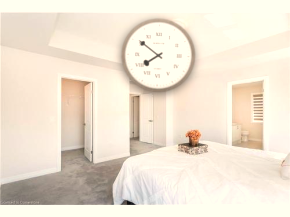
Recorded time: 7:51
